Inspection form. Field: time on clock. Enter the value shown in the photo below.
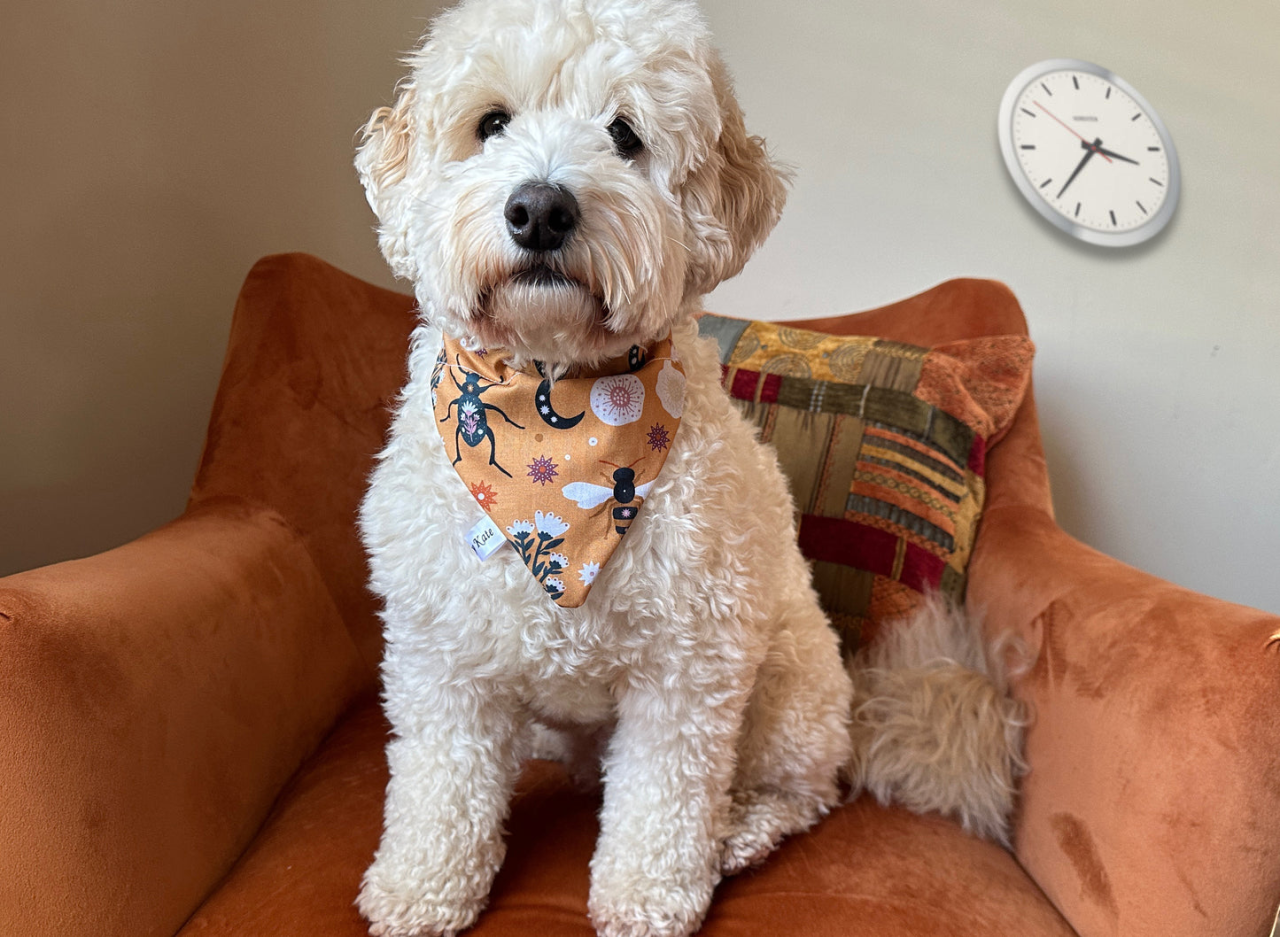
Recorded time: 3:37:52
